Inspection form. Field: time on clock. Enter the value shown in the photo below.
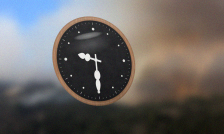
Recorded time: 9:30
